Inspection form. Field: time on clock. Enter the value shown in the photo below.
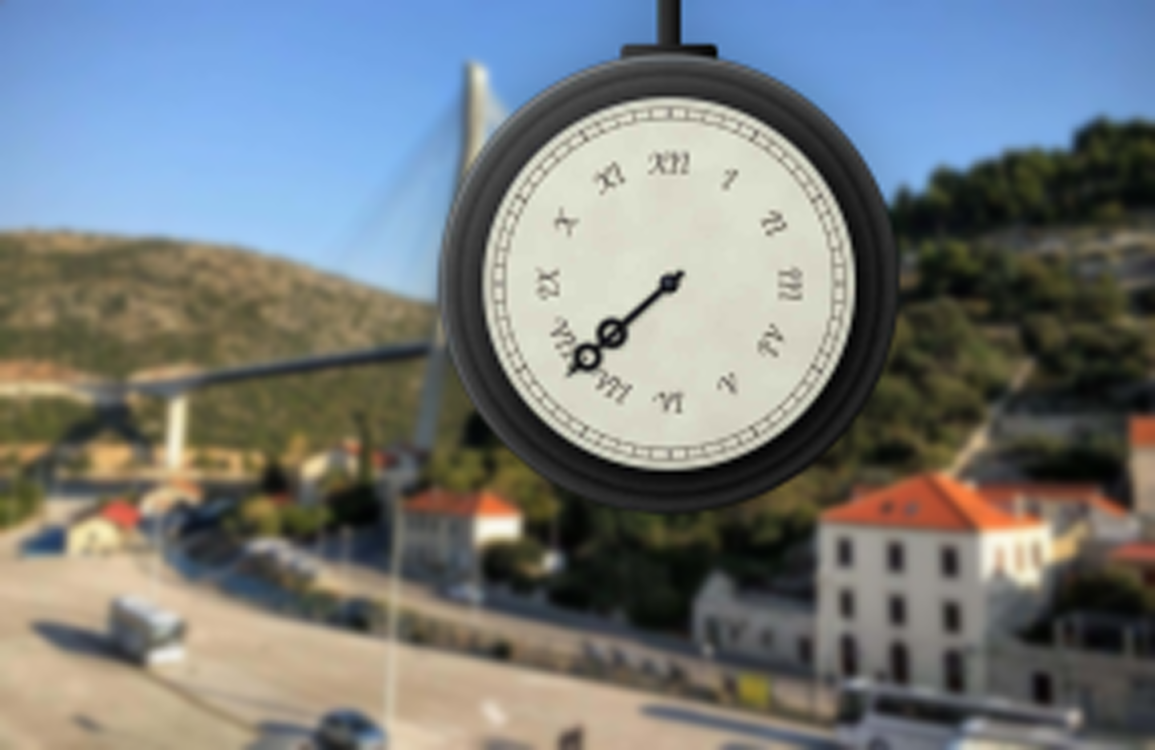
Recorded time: 7:38
